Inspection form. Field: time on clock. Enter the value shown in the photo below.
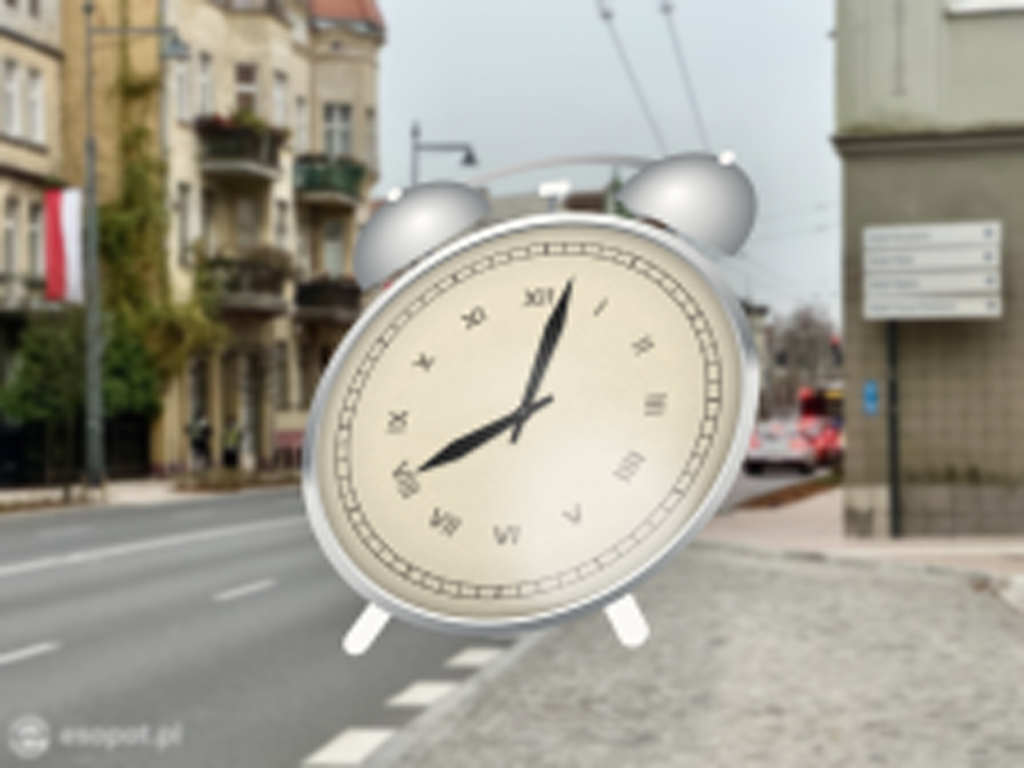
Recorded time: 8:02
